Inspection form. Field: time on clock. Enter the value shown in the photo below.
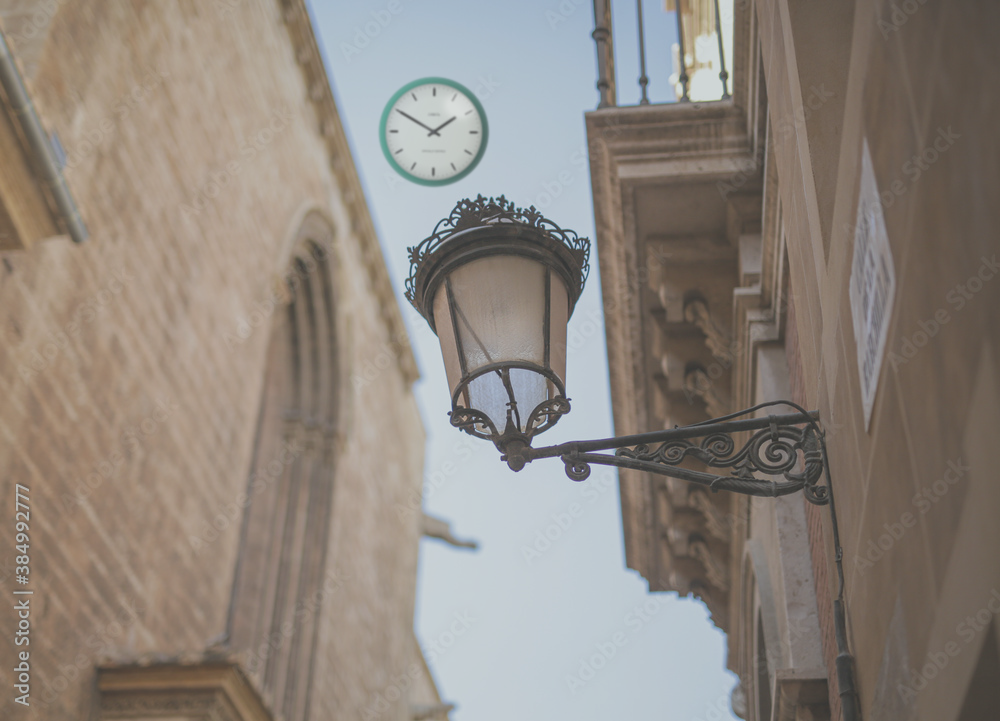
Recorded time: 1:50
